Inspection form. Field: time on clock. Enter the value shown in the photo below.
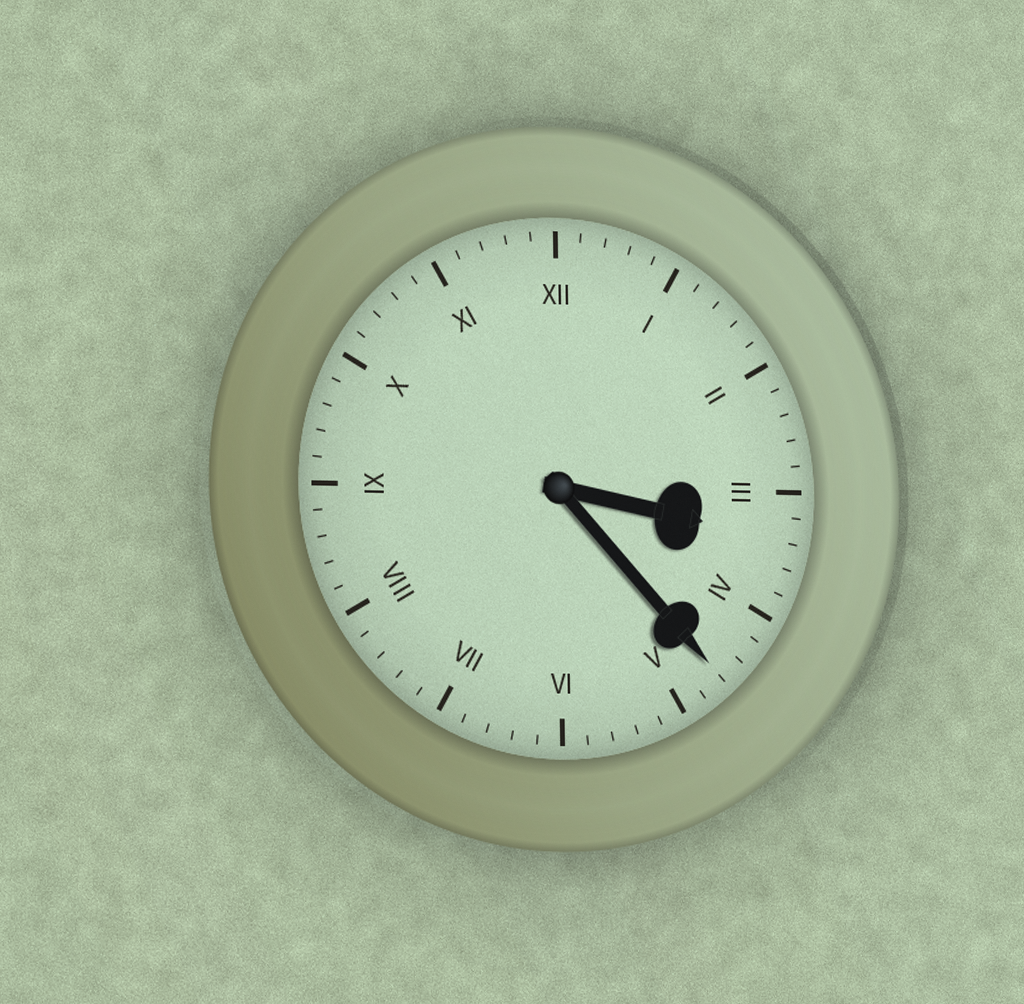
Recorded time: 3:23
